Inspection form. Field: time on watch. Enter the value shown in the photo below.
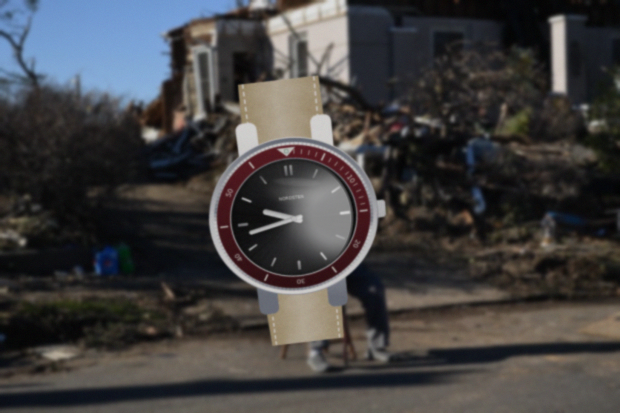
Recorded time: 9:43
